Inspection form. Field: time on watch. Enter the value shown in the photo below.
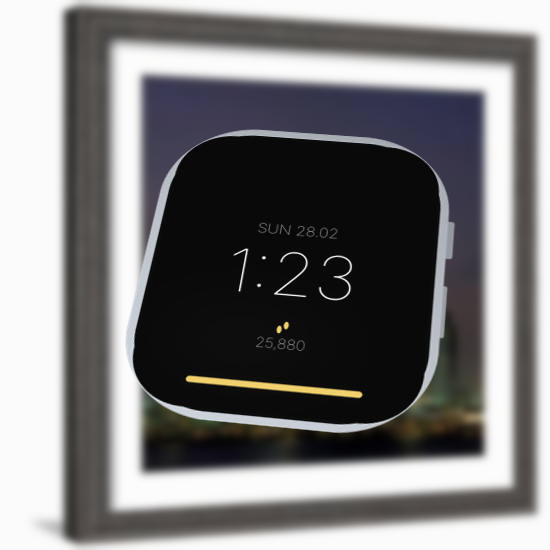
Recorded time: 1:23
